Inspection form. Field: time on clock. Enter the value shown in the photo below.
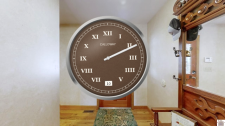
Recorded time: 2:11
